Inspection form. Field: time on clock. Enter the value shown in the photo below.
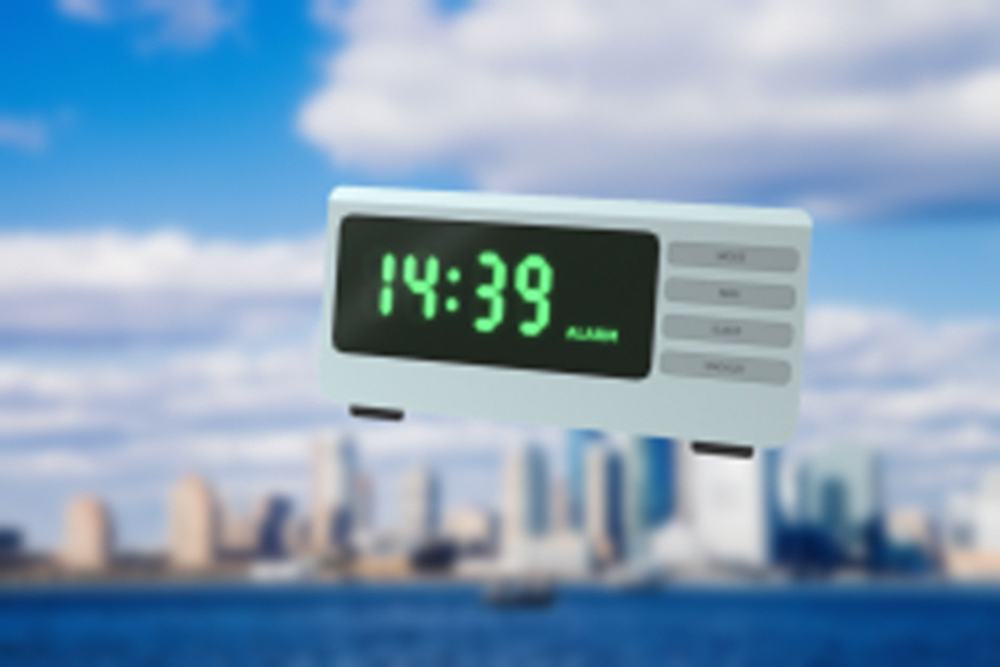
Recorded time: 14:39
